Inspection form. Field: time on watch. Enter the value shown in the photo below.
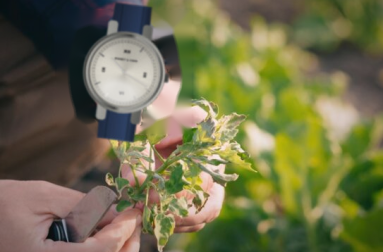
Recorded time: 10:19
